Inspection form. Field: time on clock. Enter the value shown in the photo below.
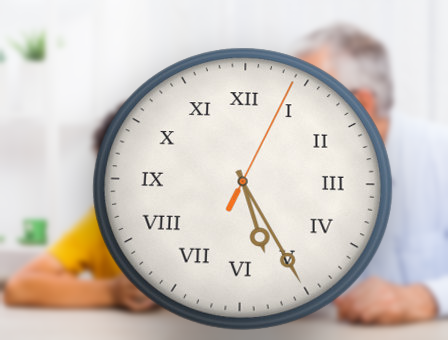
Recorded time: 5:25:04
